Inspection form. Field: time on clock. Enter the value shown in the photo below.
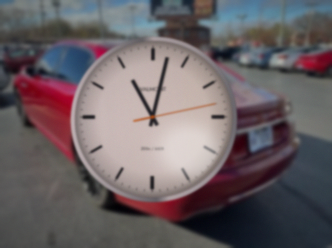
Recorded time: 11:02:13
